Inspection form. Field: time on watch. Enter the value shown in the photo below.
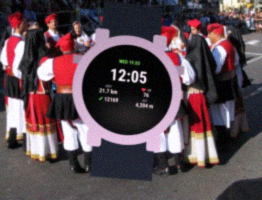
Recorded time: 12:05
